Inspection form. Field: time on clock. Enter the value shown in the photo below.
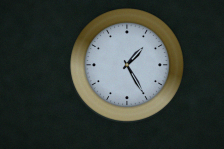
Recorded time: 1:25
